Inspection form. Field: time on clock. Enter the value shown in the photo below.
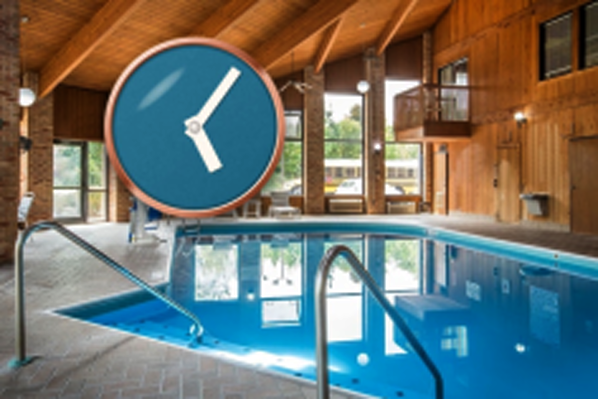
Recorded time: 5:06
